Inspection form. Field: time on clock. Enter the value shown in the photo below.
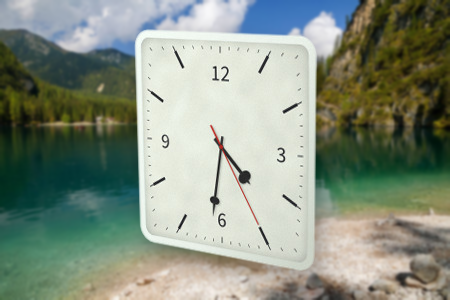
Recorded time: 4:31:25
